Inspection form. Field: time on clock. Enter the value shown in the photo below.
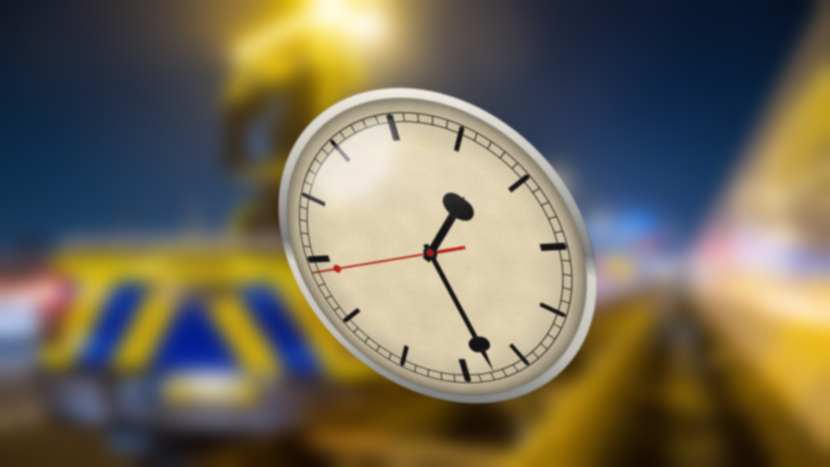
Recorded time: 1:27:44
